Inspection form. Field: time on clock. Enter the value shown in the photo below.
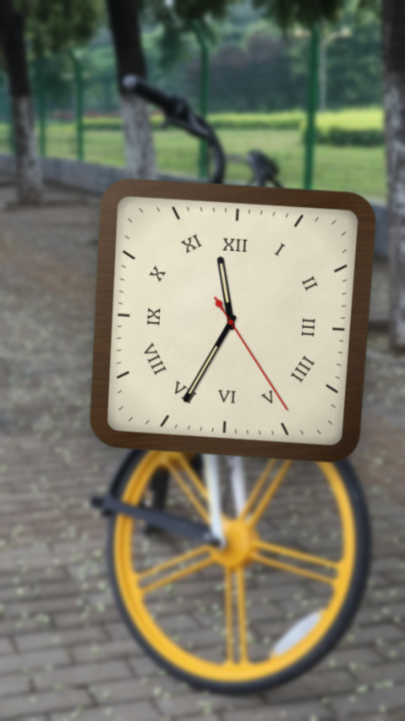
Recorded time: 11:34:24
